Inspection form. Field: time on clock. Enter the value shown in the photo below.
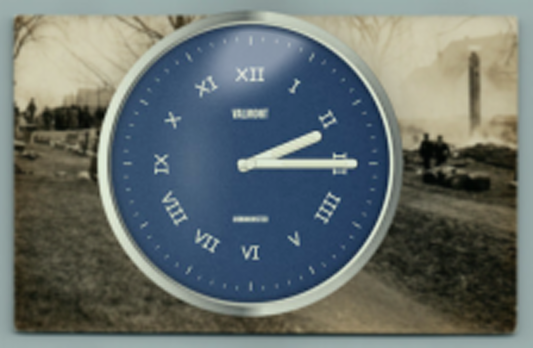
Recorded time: 2:15
